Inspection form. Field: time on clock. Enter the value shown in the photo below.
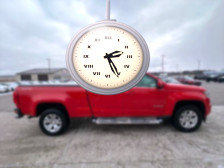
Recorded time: 2:26
